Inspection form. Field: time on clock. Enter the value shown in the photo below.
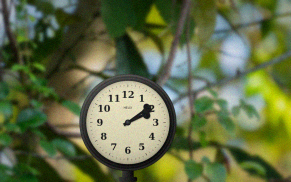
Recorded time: 2:09
